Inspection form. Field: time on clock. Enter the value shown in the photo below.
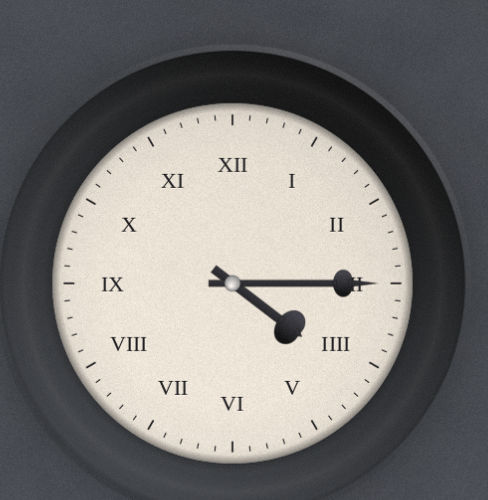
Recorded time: 4:15
